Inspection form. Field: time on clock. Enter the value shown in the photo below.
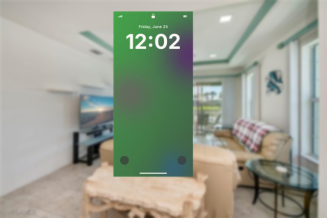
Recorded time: 12:02
